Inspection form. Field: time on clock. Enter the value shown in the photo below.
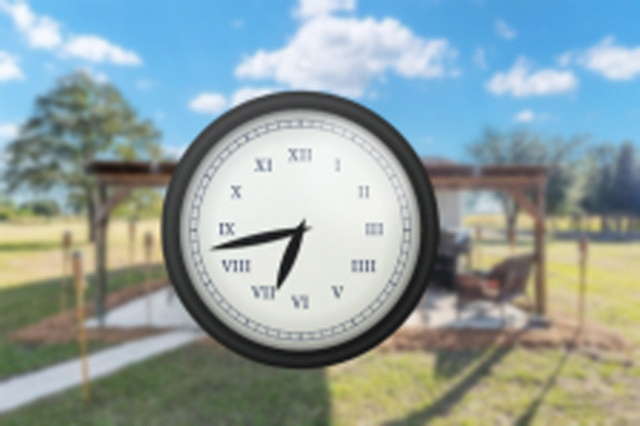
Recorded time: 6:43
